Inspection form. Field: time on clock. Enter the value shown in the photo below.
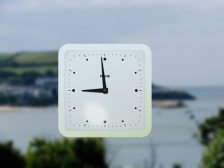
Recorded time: 8:59
